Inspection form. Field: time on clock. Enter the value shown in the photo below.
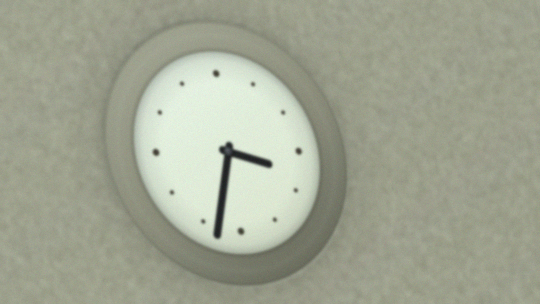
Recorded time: 3:33
